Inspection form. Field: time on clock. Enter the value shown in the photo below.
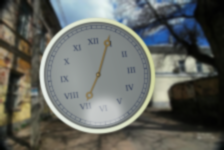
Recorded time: 7:04
